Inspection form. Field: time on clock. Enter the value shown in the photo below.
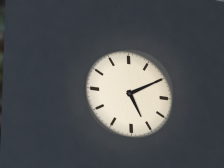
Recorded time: 5:10
